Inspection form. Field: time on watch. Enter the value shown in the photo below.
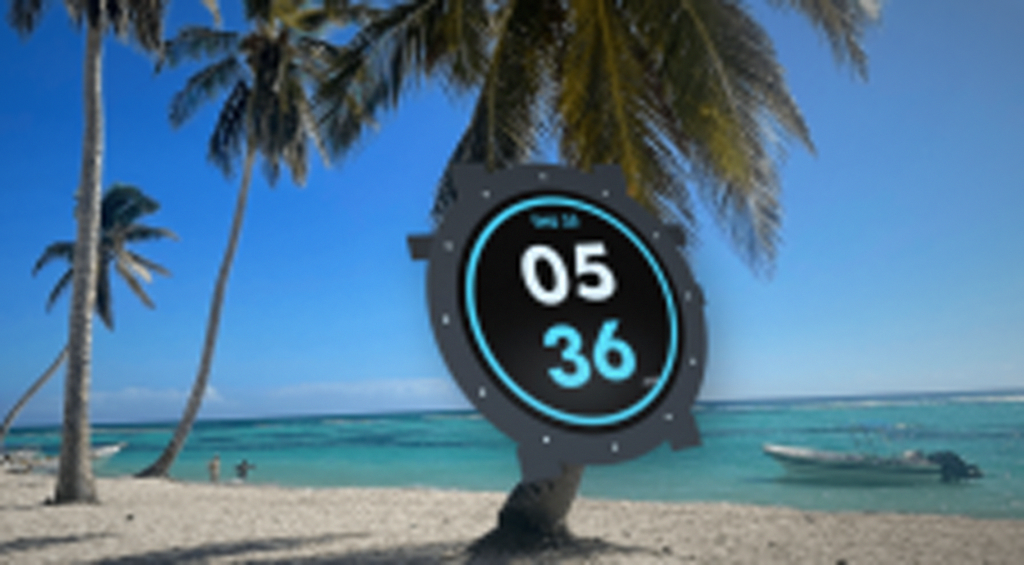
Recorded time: 5:36
